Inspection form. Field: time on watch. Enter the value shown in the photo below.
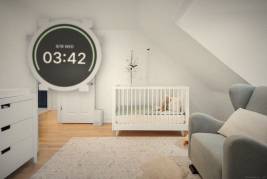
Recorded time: 3:42
